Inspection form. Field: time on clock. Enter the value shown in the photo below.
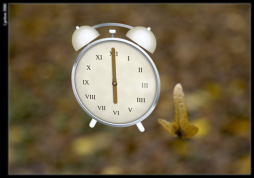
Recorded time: 6:00
